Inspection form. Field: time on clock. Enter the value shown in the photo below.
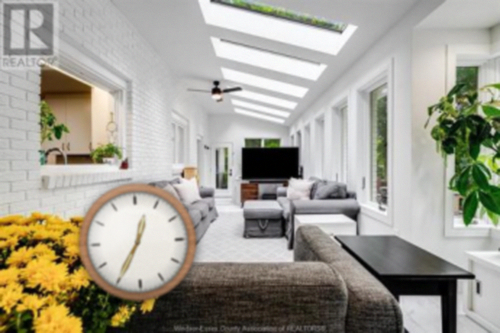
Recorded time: 12:35
